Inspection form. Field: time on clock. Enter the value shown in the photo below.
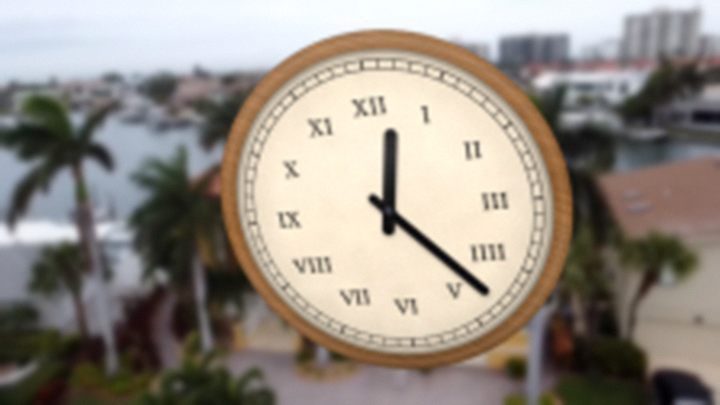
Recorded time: 12:23
